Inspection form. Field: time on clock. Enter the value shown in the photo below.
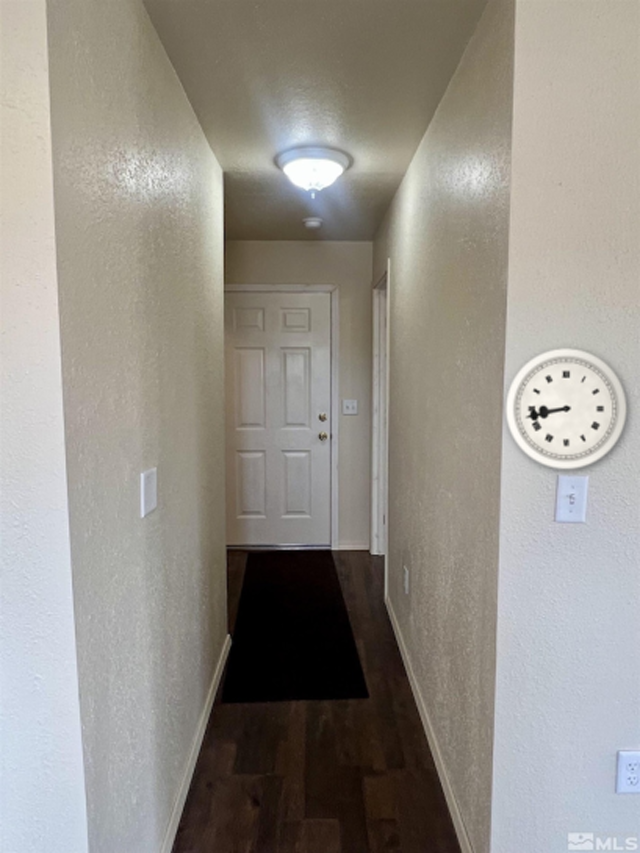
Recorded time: 8:43
